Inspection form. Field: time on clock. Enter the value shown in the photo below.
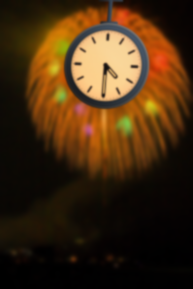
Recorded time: 4:30
